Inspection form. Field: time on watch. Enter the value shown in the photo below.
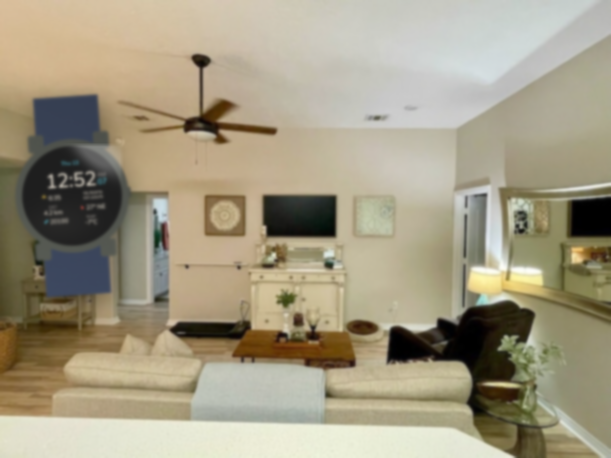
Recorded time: 12:52
